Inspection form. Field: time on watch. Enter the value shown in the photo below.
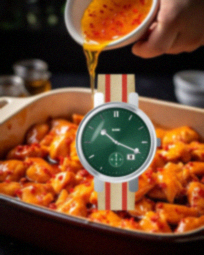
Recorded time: 10:19
